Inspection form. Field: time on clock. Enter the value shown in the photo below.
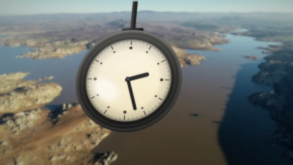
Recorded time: 2:27
